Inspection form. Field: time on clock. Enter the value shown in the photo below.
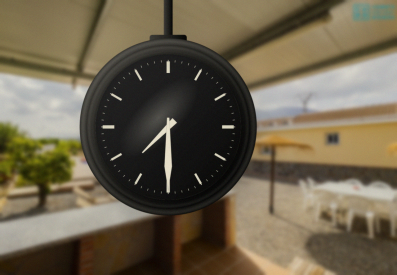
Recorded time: 7:30
